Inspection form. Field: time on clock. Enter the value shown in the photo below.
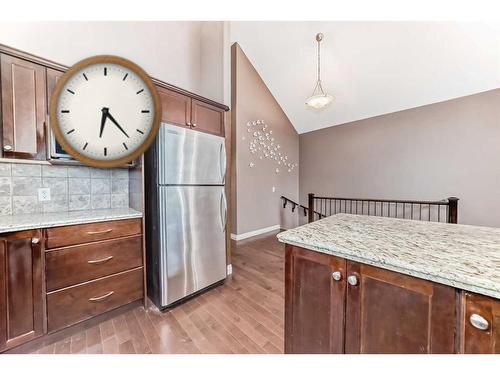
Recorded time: 6:23
